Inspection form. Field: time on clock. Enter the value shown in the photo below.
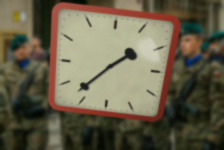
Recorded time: 1:37
